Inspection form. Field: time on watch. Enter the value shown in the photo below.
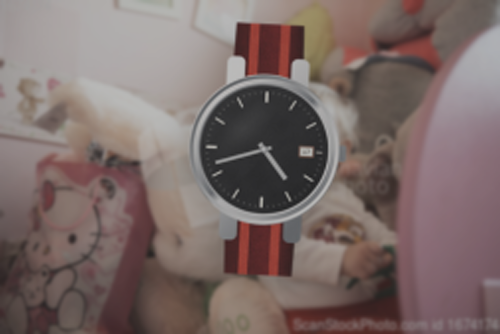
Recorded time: 4:42
